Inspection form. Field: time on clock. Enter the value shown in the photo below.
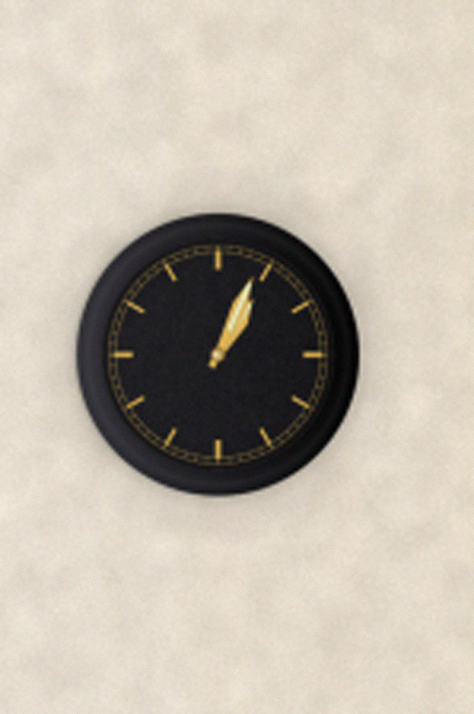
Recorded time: 1:04
